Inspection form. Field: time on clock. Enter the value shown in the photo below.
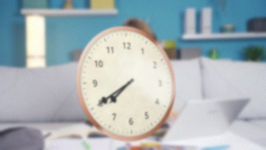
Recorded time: 7:40
